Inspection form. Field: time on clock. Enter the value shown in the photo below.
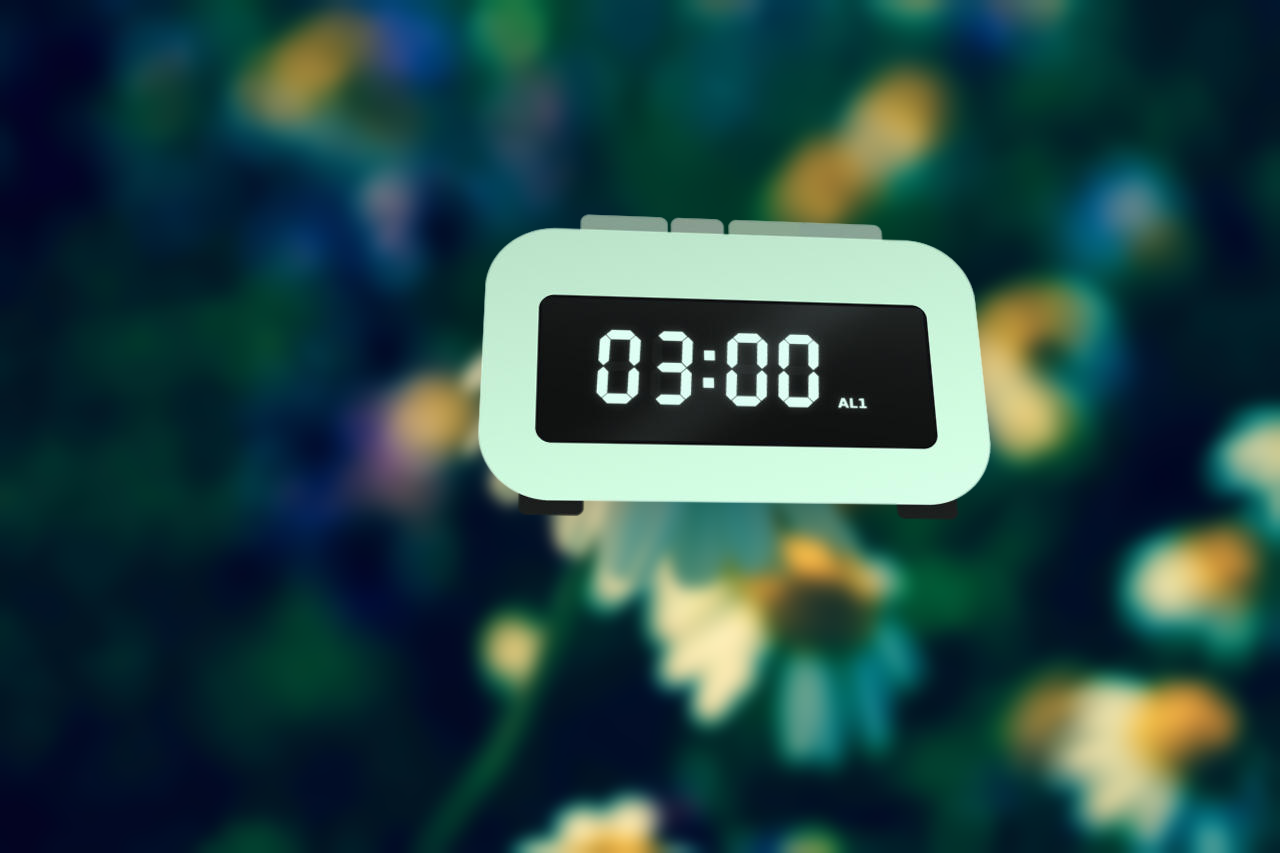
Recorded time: 3:00
